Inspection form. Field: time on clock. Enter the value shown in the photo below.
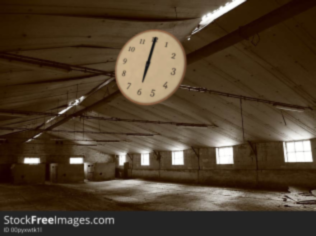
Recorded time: 6:00
